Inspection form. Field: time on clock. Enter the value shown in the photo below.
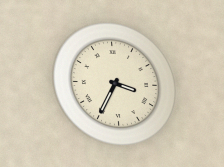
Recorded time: 3:35
